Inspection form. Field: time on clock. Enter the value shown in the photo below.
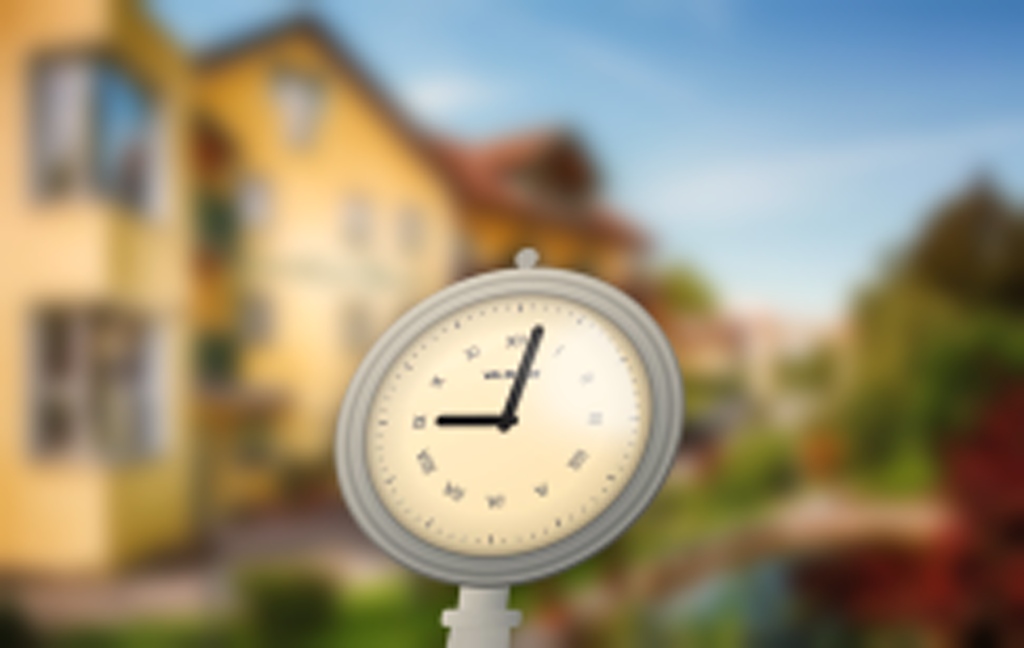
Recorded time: 9:02
